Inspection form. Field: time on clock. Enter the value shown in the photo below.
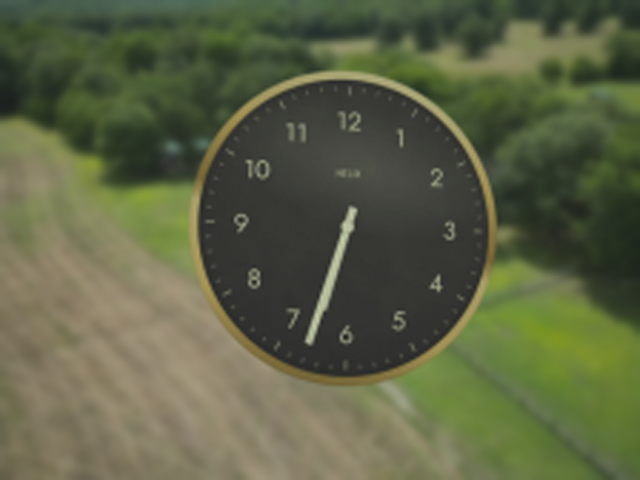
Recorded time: 6:33
